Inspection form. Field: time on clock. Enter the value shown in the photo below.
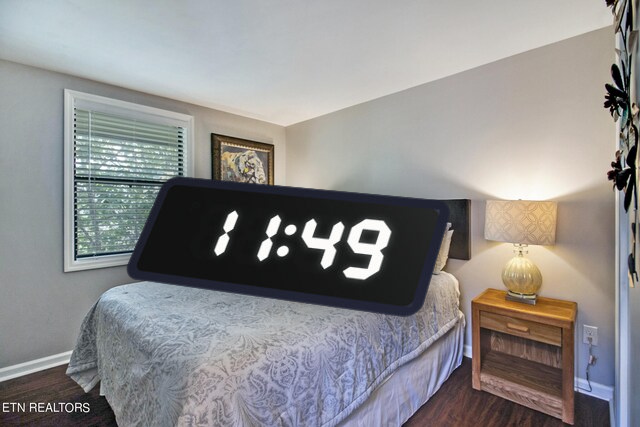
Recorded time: 11:49
